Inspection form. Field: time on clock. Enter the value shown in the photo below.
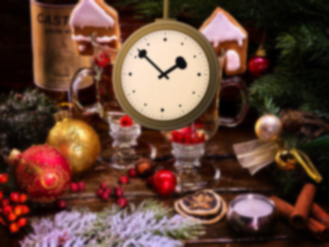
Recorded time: 1:52
